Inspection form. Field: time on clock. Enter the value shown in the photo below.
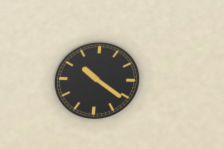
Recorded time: 10:21
